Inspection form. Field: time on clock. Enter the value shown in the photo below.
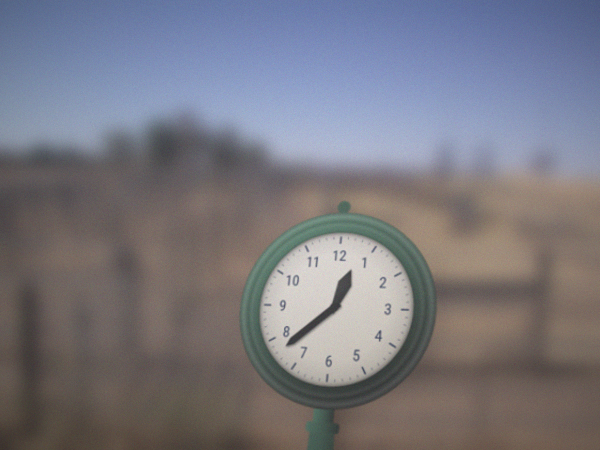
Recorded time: 12:38
